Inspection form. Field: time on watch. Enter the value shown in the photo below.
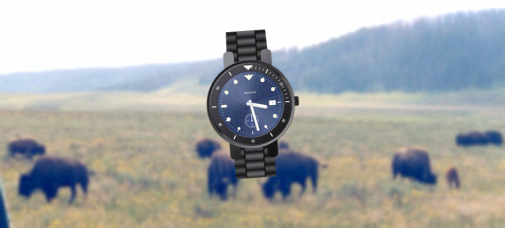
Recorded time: 3:28
